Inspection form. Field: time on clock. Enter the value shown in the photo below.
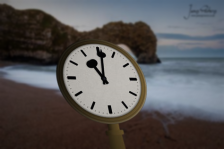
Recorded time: 11:01
